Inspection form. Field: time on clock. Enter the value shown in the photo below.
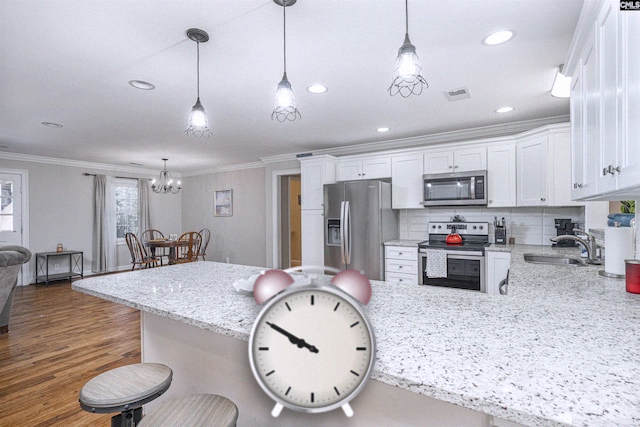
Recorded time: 9:50
